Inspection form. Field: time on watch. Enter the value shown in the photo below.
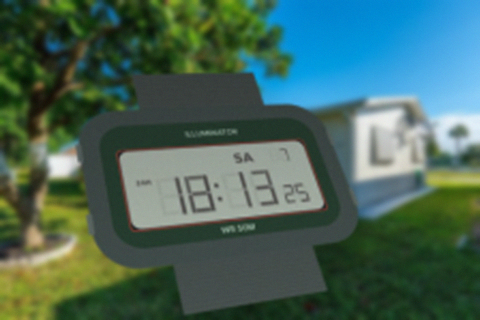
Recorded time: 18:13:25
